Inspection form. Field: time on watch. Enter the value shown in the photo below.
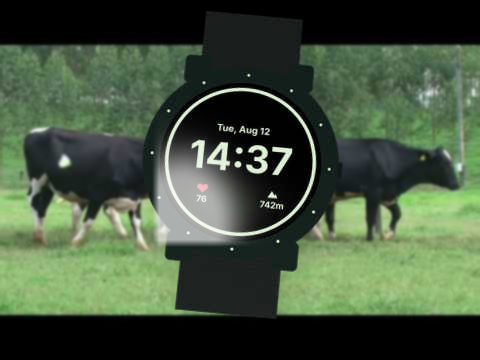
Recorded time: 14:37
